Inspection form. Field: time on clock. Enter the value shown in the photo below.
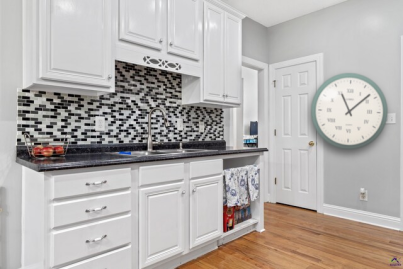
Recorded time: 11:08
